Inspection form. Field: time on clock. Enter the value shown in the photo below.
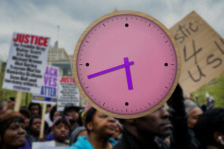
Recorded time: 5:42
